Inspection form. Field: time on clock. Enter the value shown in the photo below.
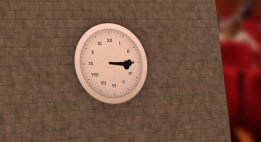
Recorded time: 3:15
